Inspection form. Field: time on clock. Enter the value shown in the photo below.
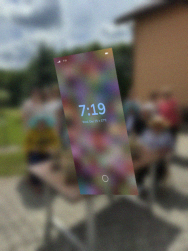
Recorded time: 7:19
